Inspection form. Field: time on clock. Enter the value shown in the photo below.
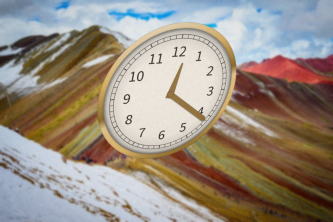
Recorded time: 12:21
